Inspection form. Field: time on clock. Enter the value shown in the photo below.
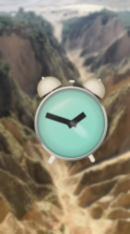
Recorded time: 1:48
